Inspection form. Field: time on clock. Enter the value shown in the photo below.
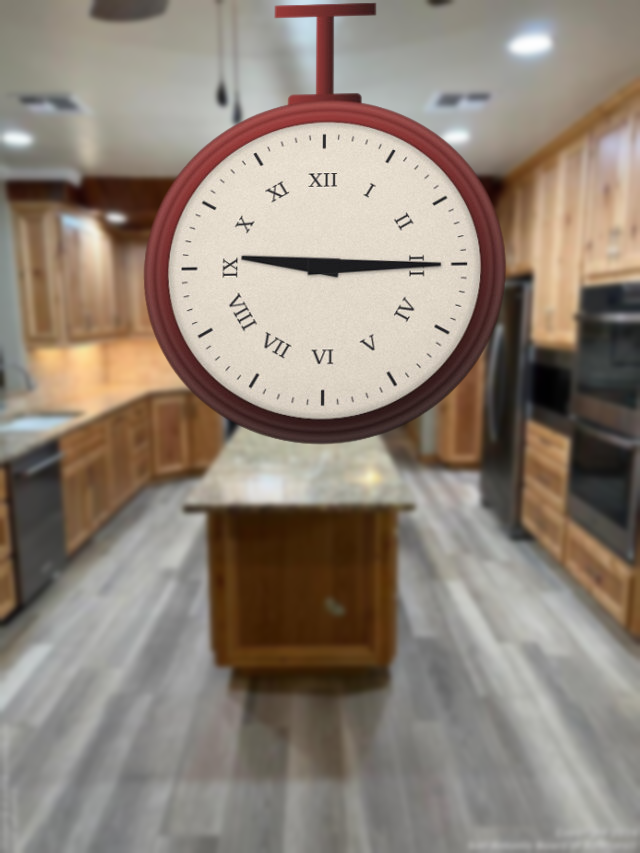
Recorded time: 9:15
